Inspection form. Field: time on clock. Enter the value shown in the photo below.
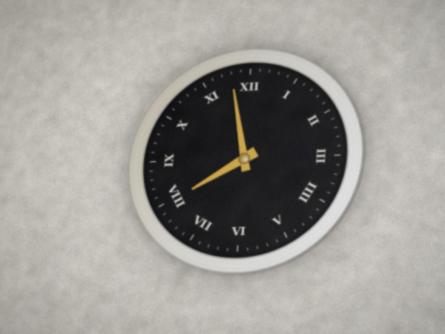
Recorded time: 7:58
